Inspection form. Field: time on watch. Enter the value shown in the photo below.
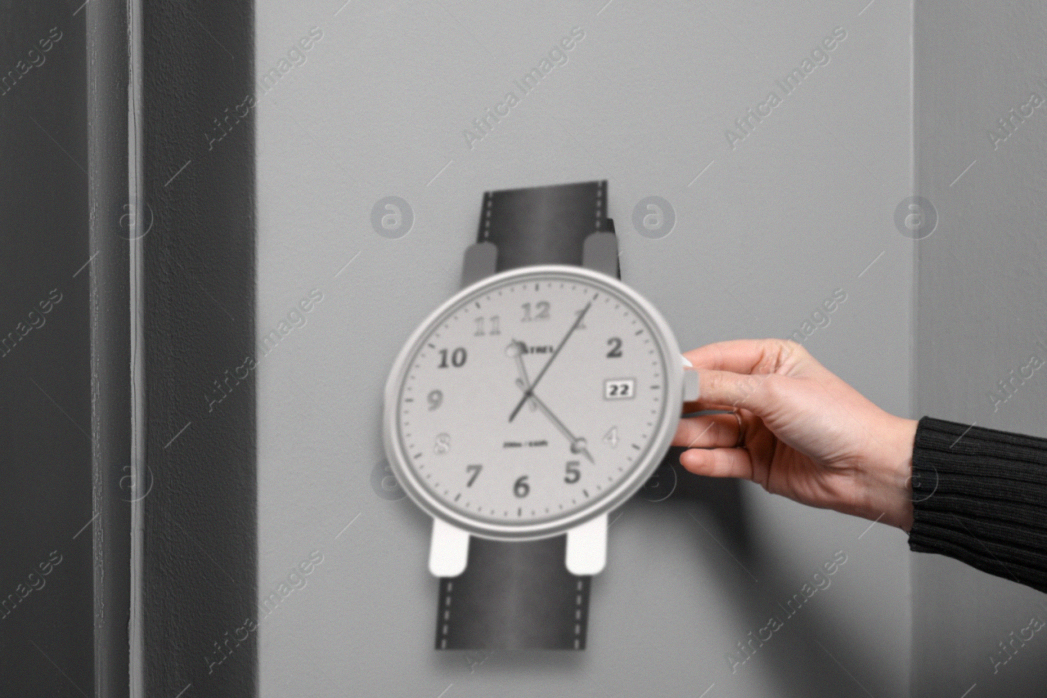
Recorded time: 11:23:05
